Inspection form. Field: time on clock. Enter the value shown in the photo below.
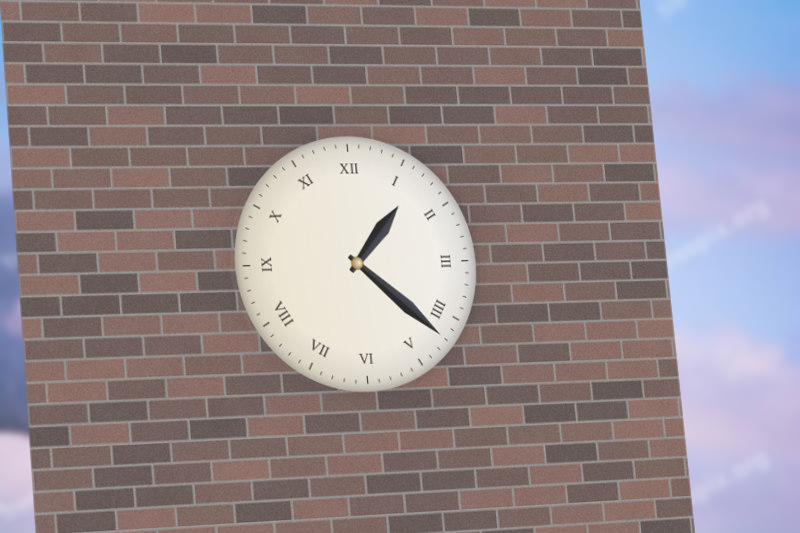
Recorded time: 1:22
